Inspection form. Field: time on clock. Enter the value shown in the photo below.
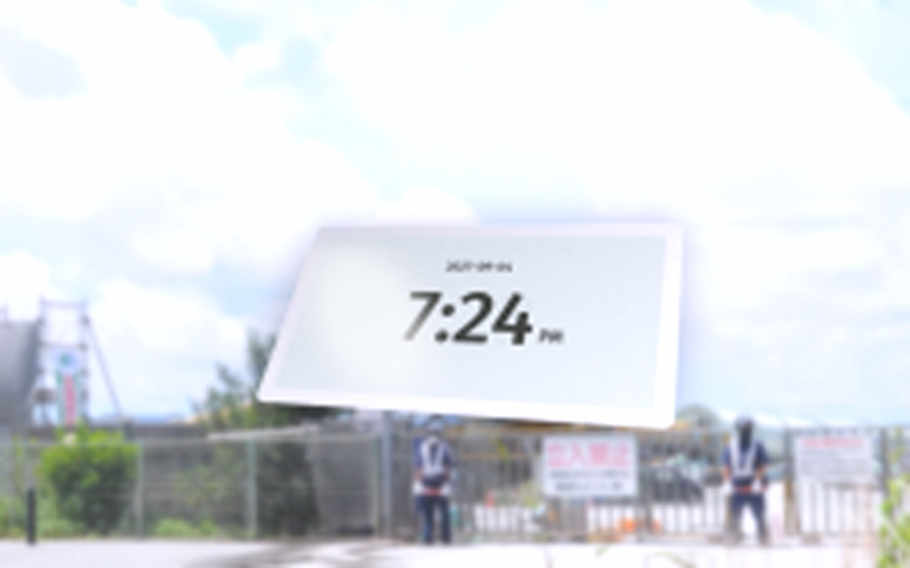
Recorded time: 7:24
